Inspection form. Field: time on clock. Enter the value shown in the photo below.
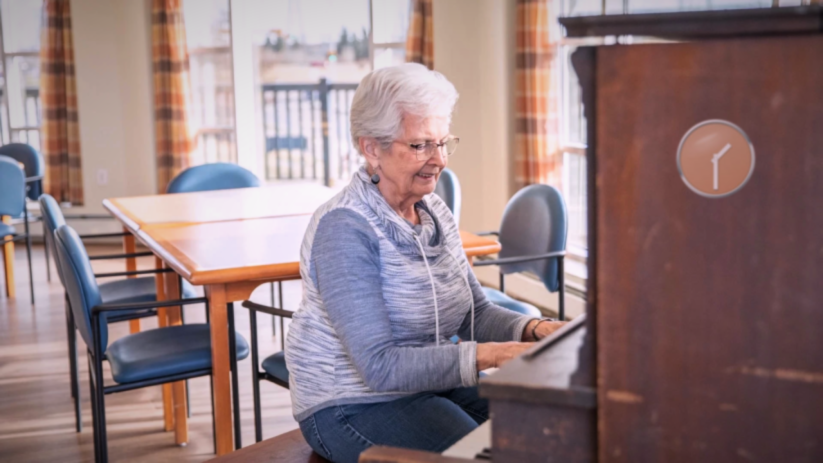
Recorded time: 1:30
